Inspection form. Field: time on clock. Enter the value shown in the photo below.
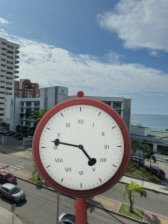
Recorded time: 4:47
